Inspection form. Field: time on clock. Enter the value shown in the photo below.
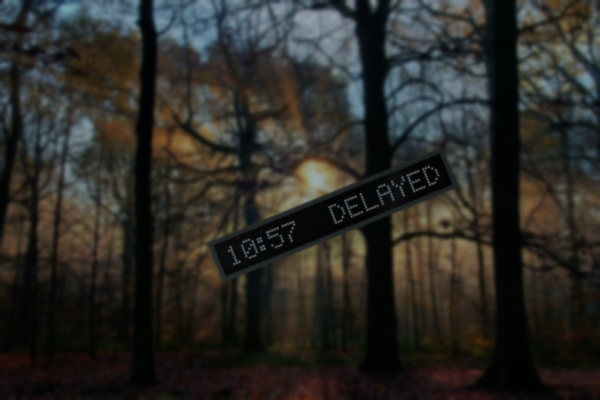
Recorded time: 10:57
